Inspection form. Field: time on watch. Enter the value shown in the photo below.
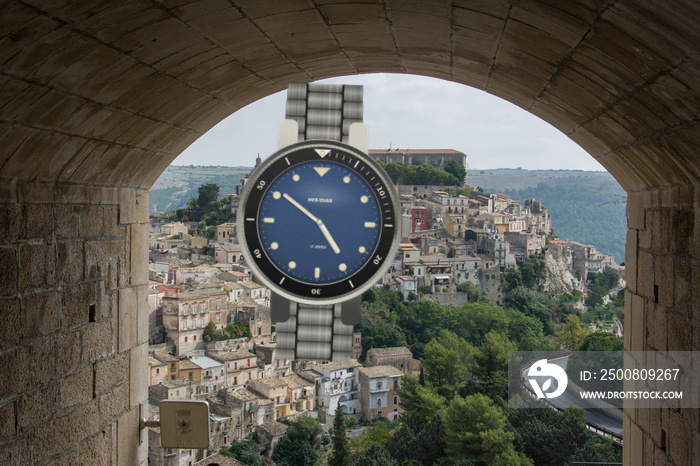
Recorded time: 4:51
